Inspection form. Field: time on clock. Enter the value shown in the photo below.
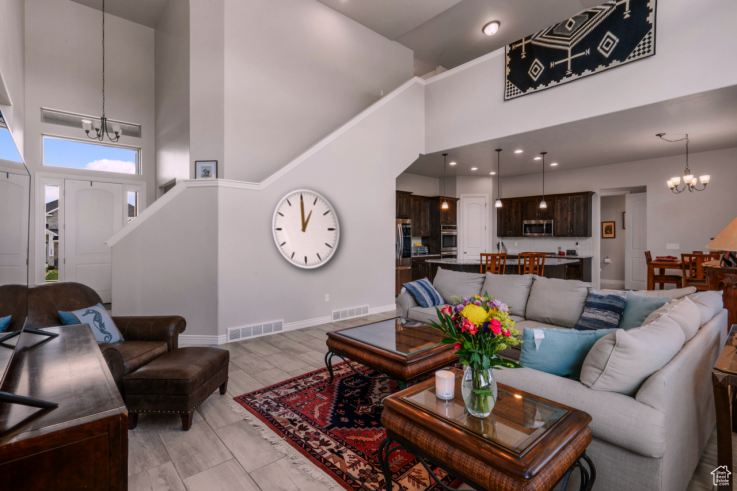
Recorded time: 1:00
